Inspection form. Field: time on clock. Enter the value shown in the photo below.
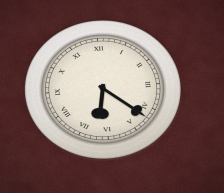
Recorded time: 6:22
